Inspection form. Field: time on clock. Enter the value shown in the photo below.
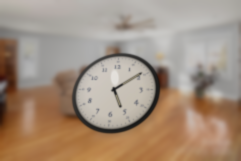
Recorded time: 5:09
